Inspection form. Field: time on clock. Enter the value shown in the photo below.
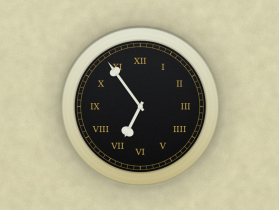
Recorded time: 6:54
